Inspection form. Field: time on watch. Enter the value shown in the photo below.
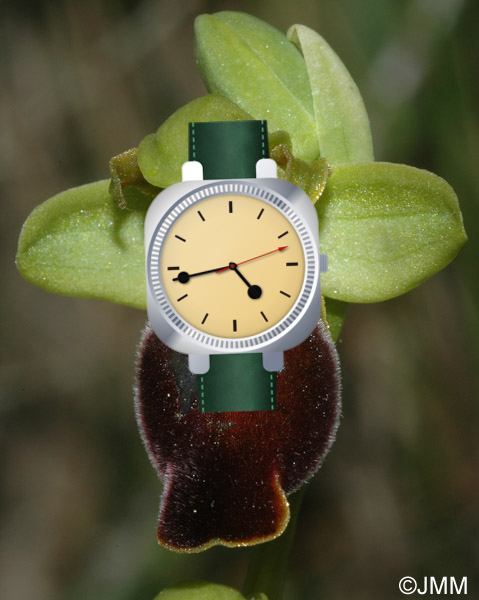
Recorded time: 4:43:12
